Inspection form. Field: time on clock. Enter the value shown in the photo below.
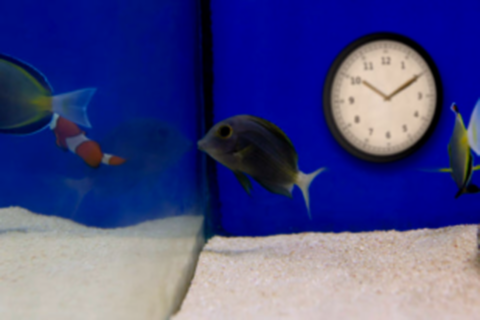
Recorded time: 10:10
